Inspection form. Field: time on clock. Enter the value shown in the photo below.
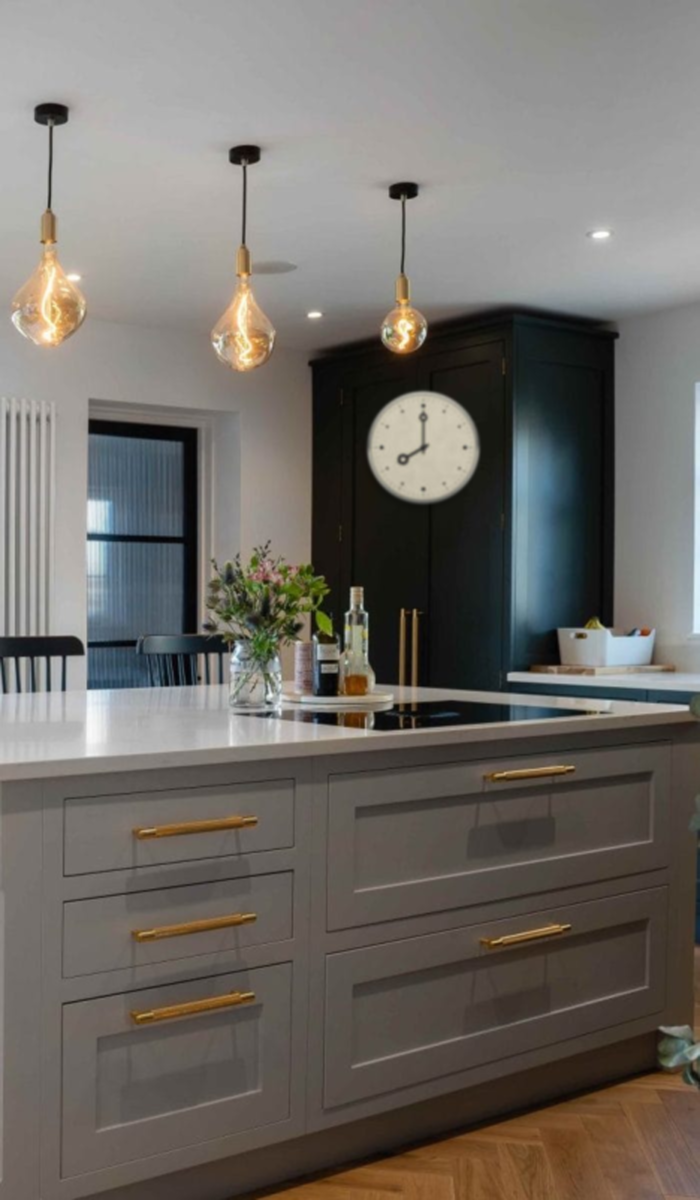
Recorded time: 8:00
